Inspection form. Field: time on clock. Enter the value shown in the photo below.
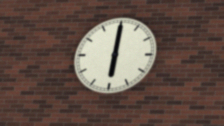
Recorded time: 6:00
